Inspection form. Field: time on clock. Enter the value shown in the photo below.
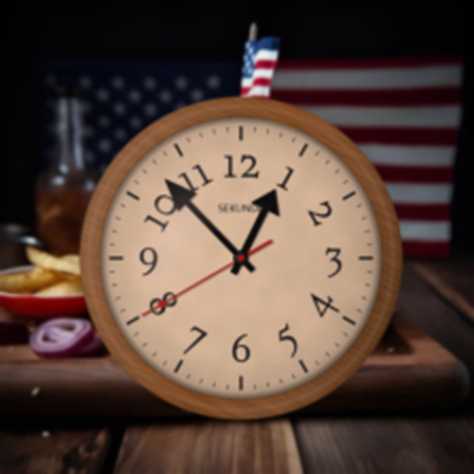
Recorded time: 12:52:40
